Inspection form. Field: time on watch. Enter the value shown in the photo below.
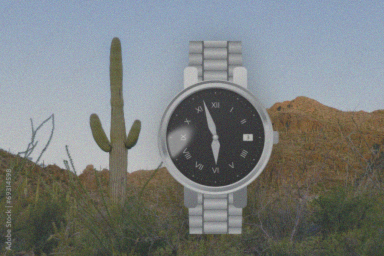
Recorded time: 5:57
